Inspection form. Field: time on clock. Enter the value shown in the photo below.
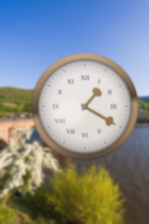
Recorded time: 1:20
